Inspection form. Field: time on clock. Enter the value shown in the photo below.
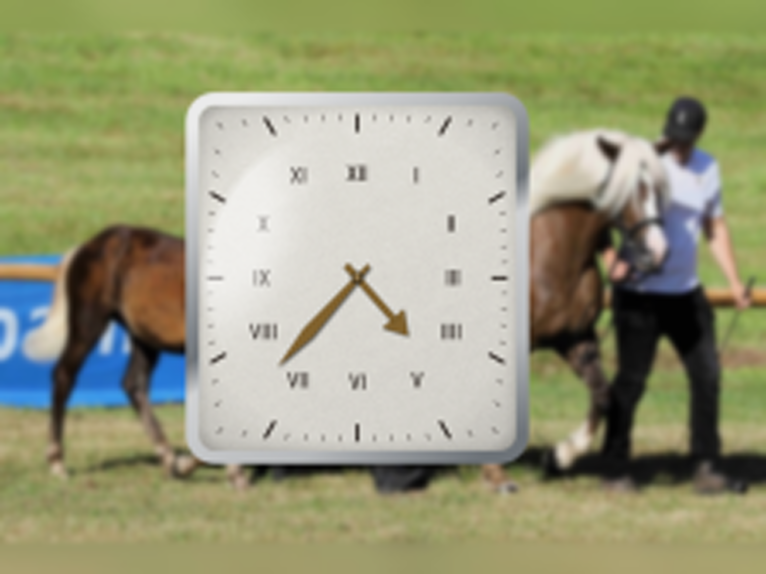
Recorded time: 4:37
